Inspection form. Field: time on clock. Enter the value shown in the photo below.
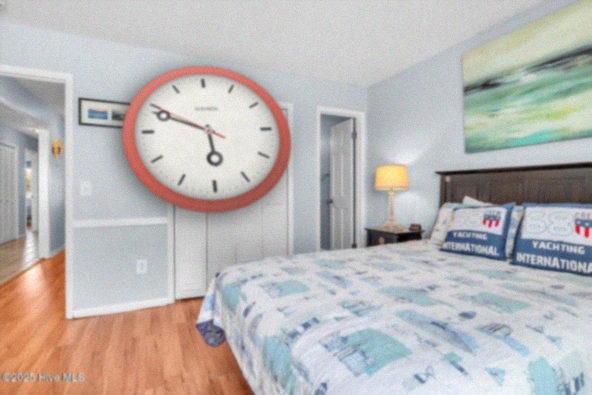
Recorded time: 5:48:50
